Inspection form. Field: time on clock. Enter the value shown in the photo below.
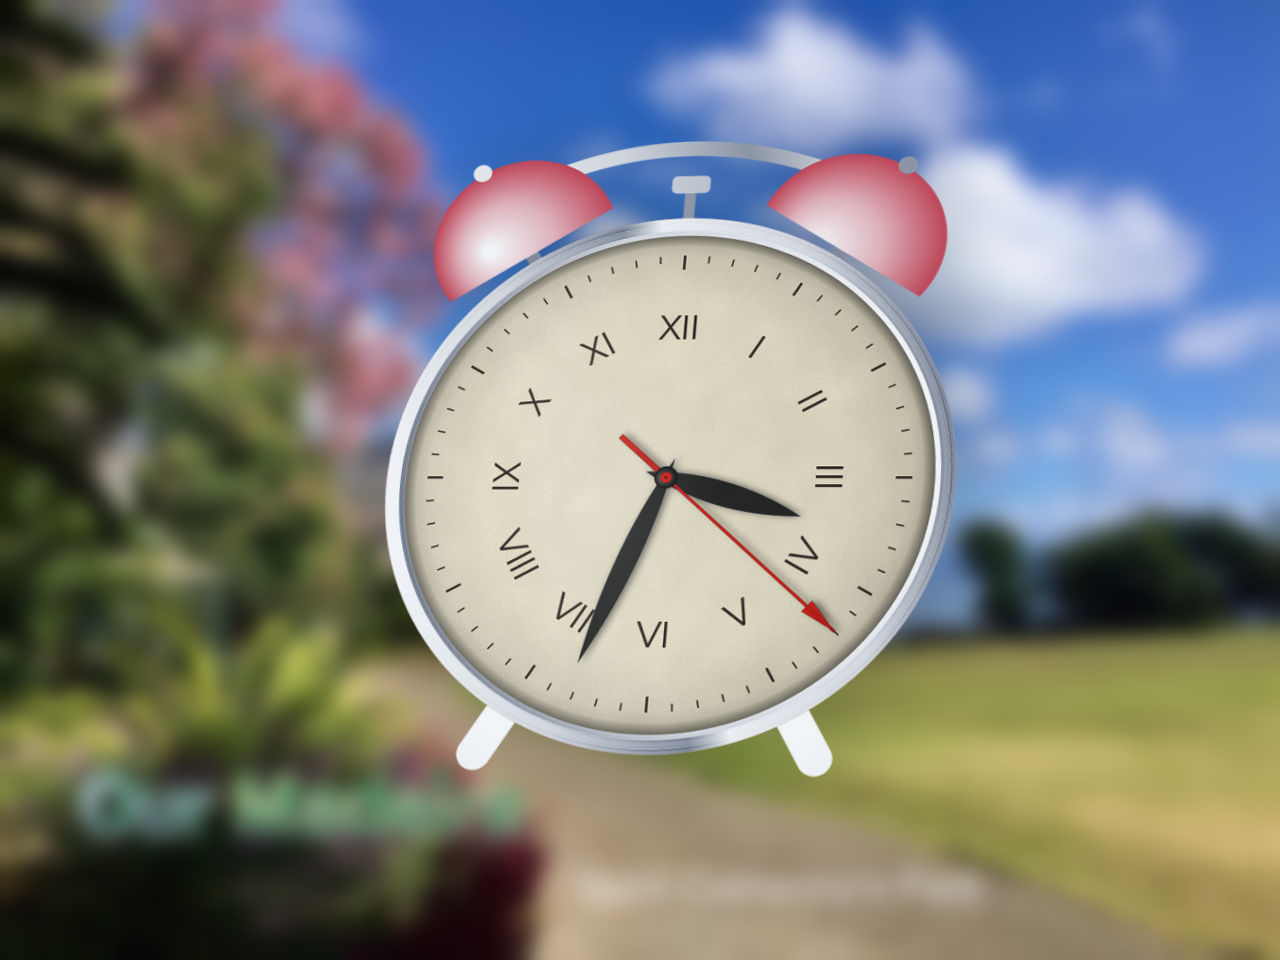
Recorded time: 3:33:22
